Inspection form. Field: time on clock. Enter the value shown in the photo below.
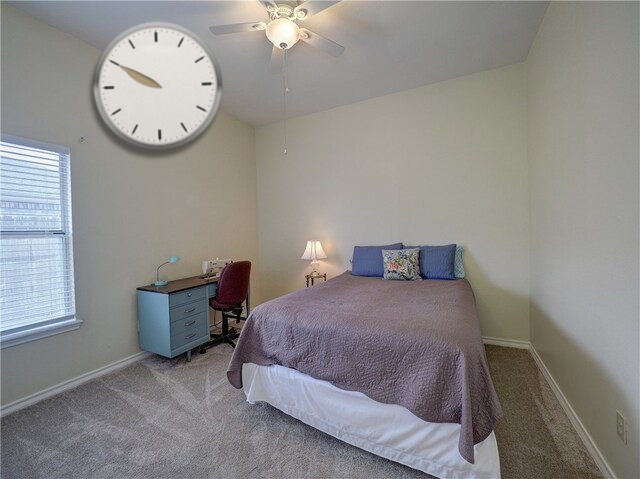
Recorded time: 9:50
